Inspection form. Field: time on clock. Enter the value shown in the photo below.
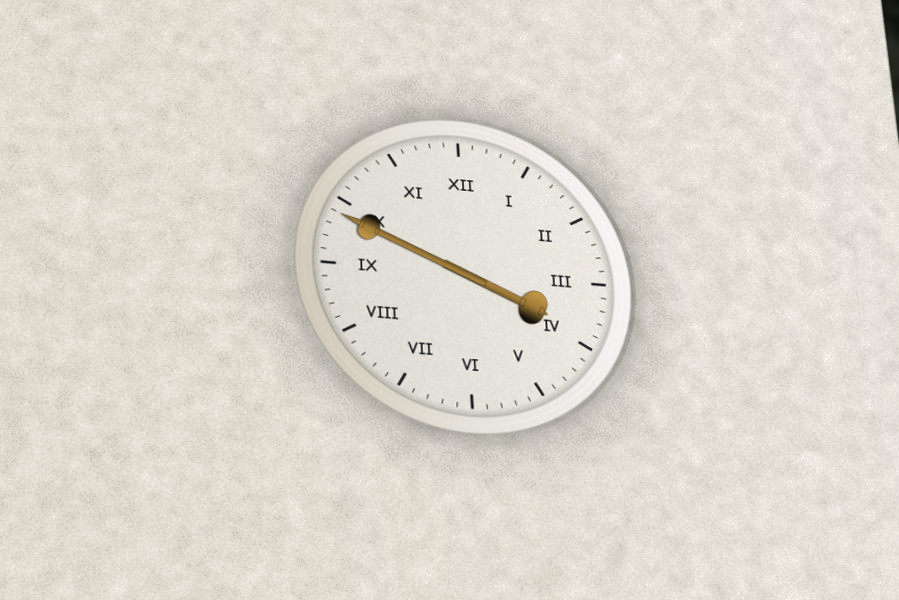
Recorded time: 3:49
